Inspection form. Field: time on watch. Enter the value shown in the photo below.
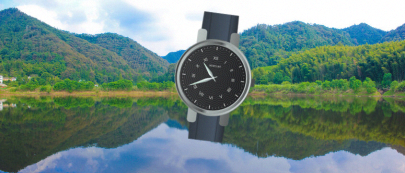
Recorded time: 10:41
